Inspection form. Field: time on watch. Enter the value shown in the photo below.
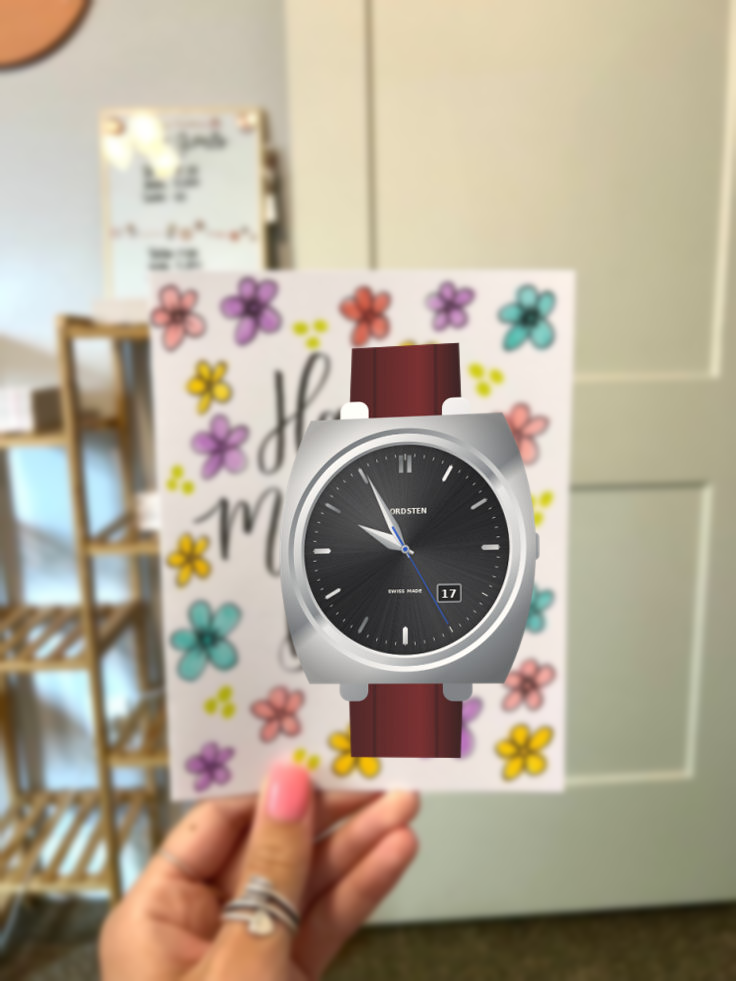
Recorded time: 9:55:25
